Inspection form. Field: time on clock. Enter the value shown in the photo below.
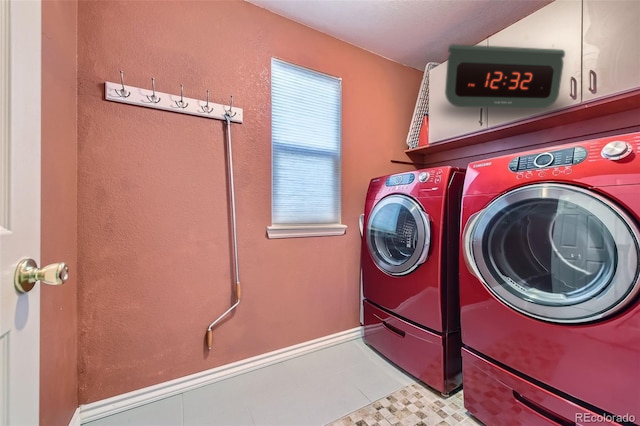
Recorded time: 12:32
